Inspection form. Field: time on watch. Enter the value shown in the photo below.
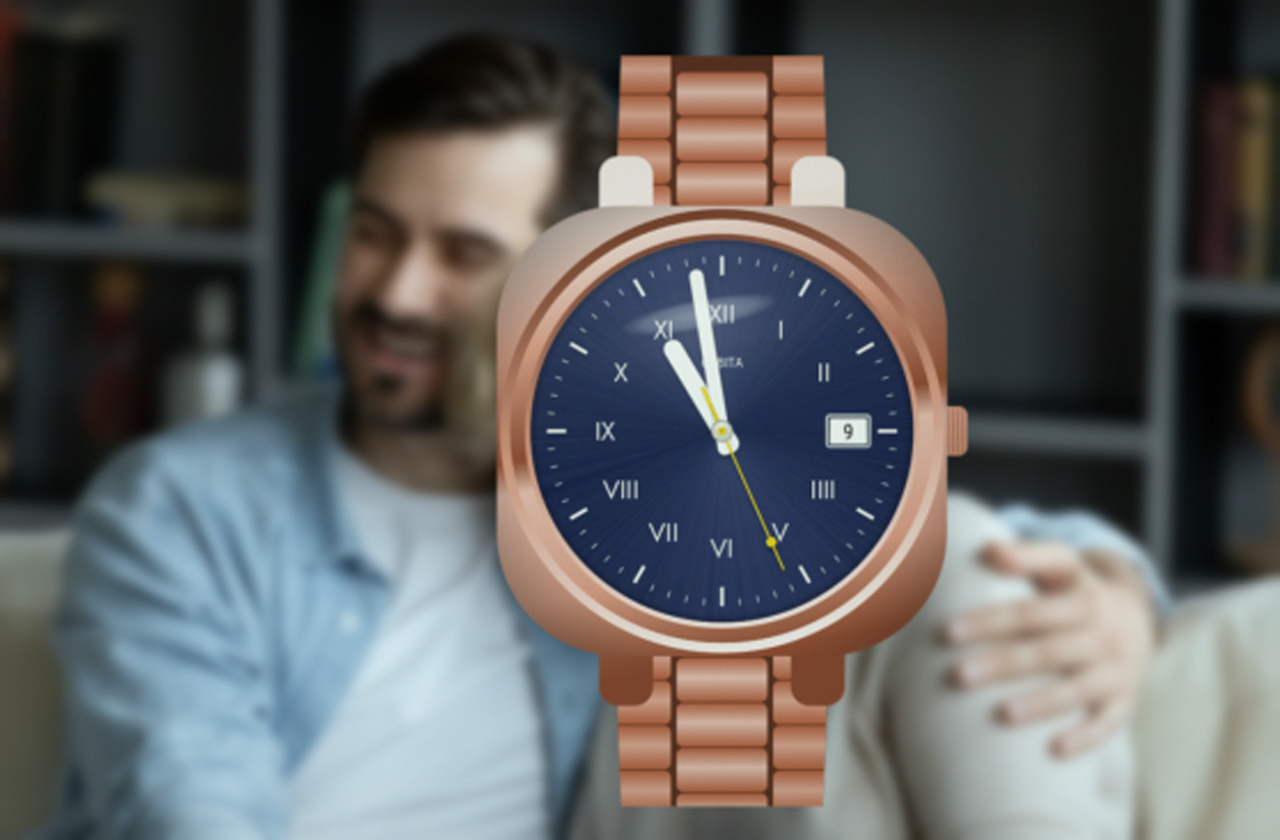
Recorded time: 10:58:26
